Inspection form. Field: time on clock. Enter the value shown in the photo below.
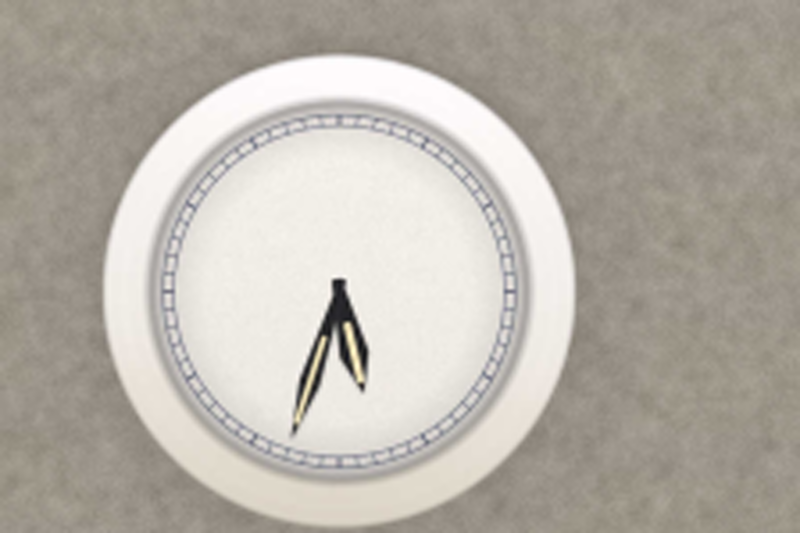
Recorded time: 5:33
